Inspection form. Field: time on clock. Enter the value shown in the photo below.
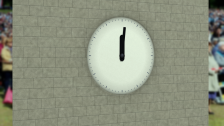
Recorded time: 12:01
